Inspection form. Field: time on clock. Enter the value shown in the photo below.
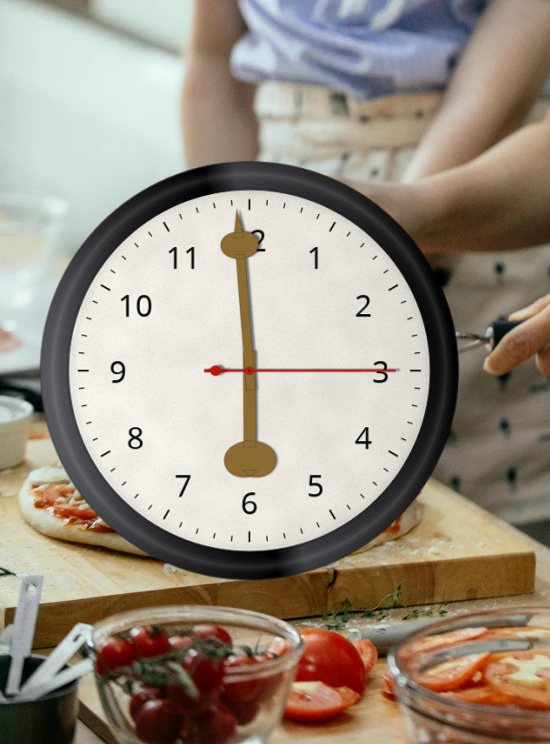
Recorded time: 5:59:15
